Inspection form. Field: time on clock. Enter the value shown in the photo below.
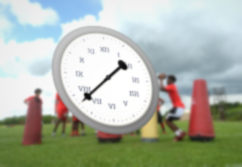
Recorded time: 1:38
